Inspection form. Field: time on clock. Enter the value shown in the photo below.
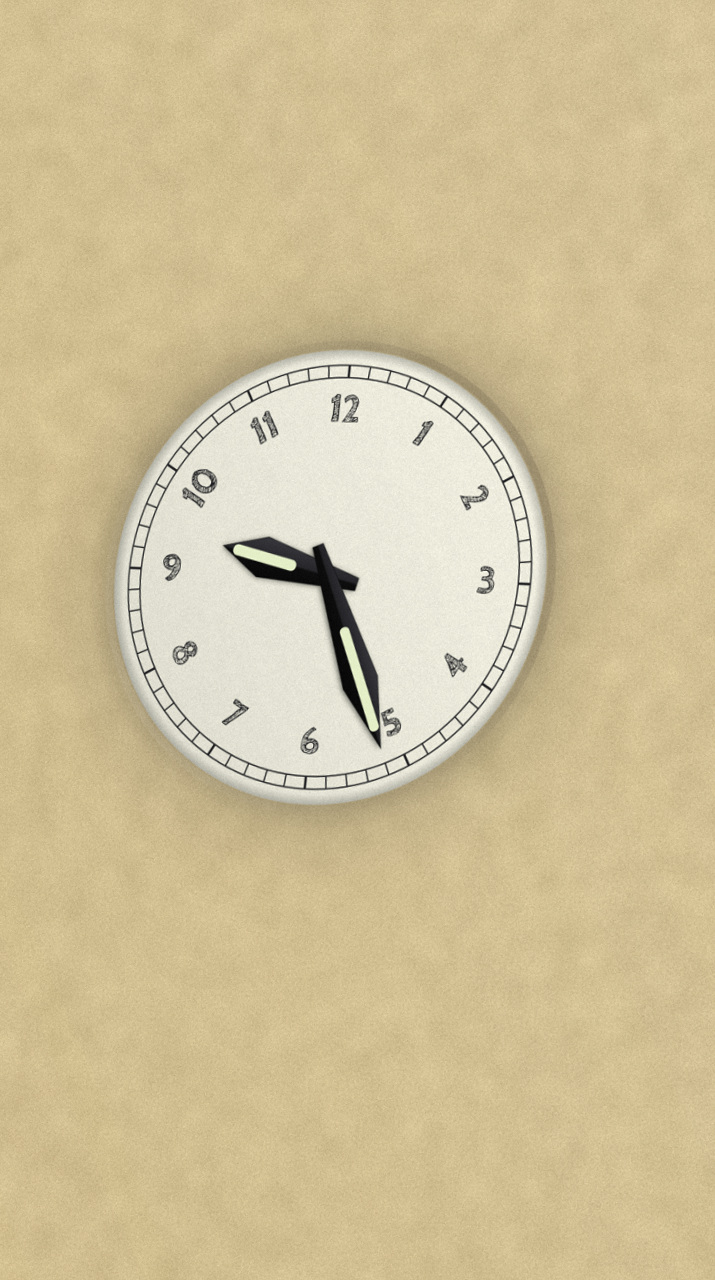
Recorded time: 9:26
